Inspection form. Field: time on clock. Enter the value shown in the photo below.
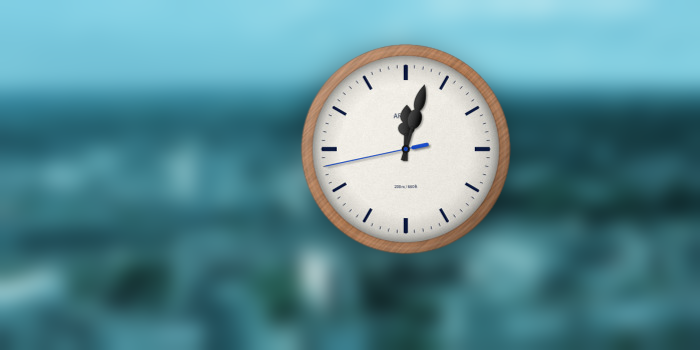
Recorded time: 12:02:43
